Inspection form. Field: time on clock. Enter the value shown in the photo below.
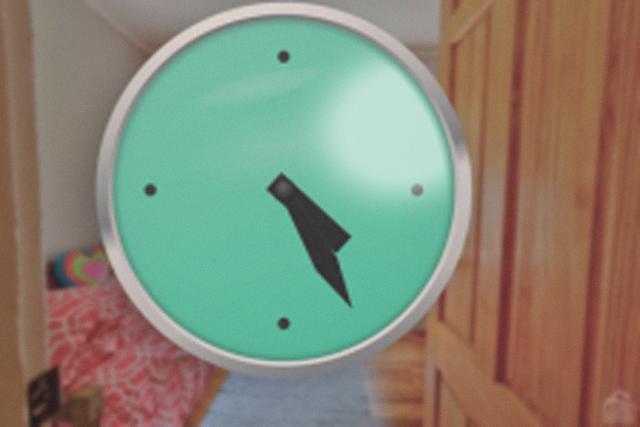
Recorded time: 4:25
